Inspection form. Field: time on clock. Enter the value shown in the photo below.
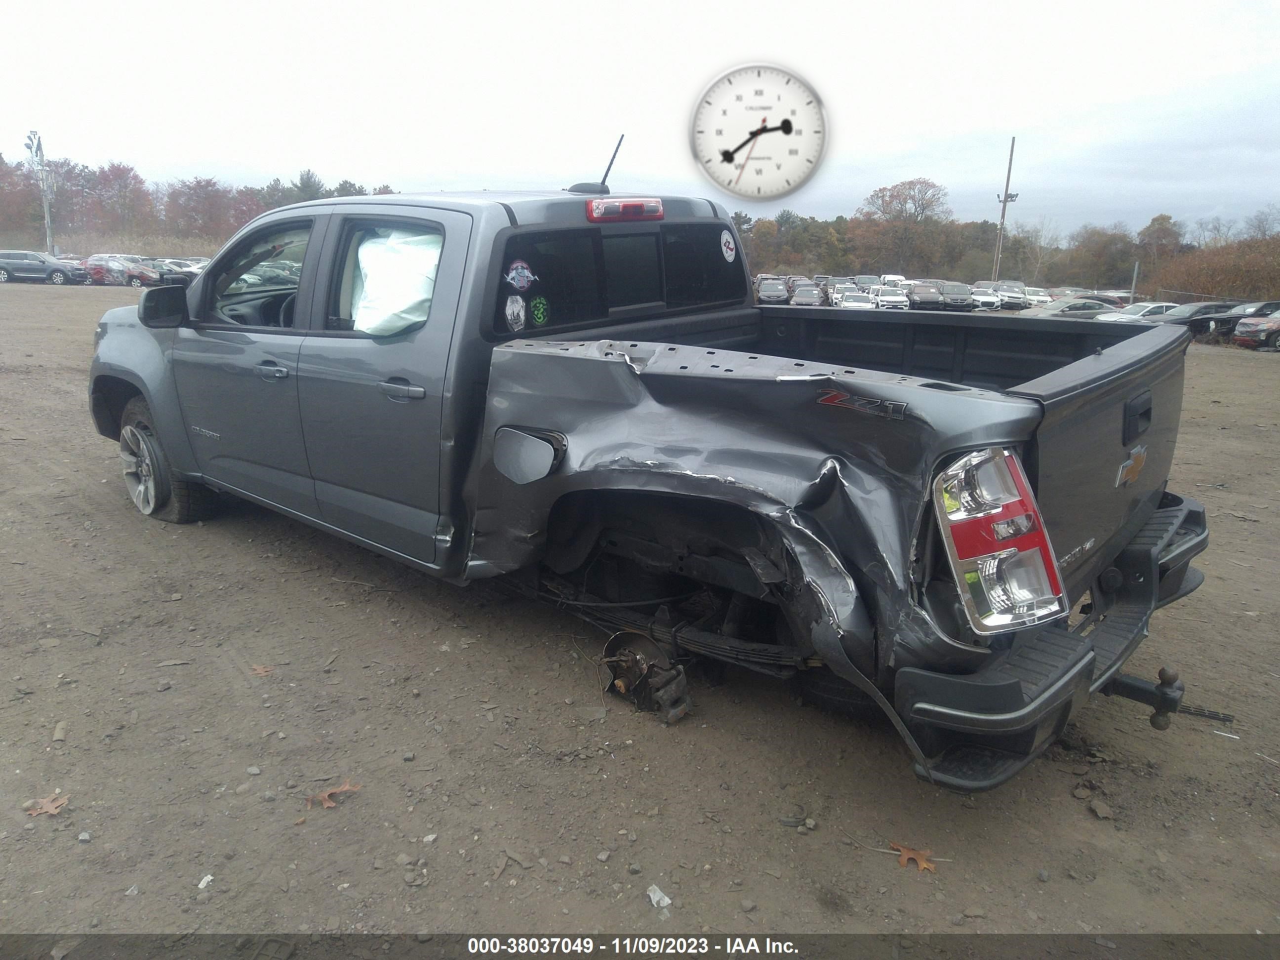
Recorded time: 2:38:34
